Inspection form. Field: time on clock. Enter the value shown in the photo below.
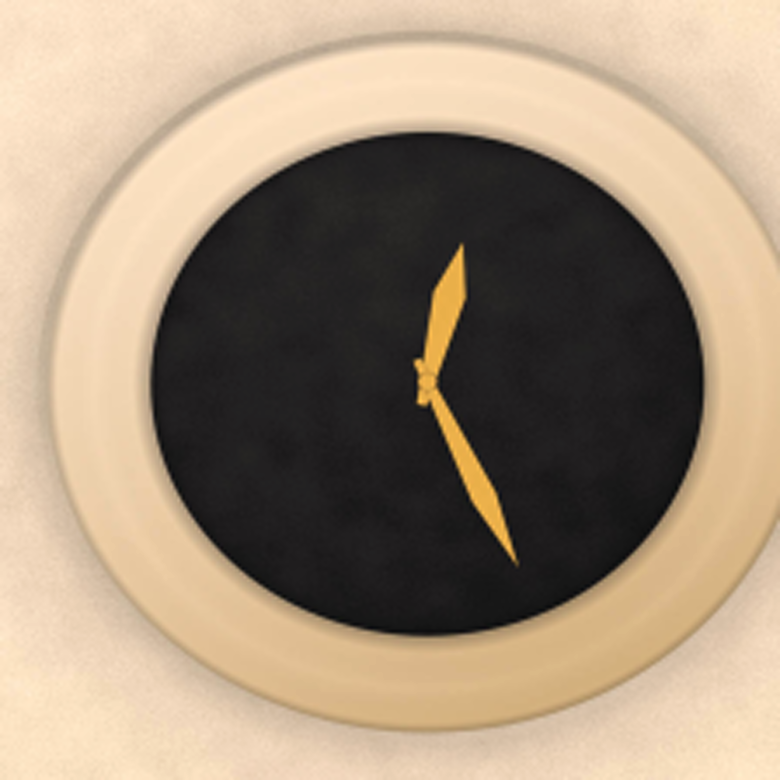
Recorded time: 12:26
